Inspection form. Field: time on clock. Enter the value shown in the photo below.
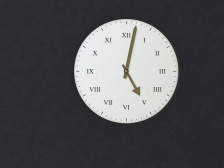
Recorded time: 5:02
